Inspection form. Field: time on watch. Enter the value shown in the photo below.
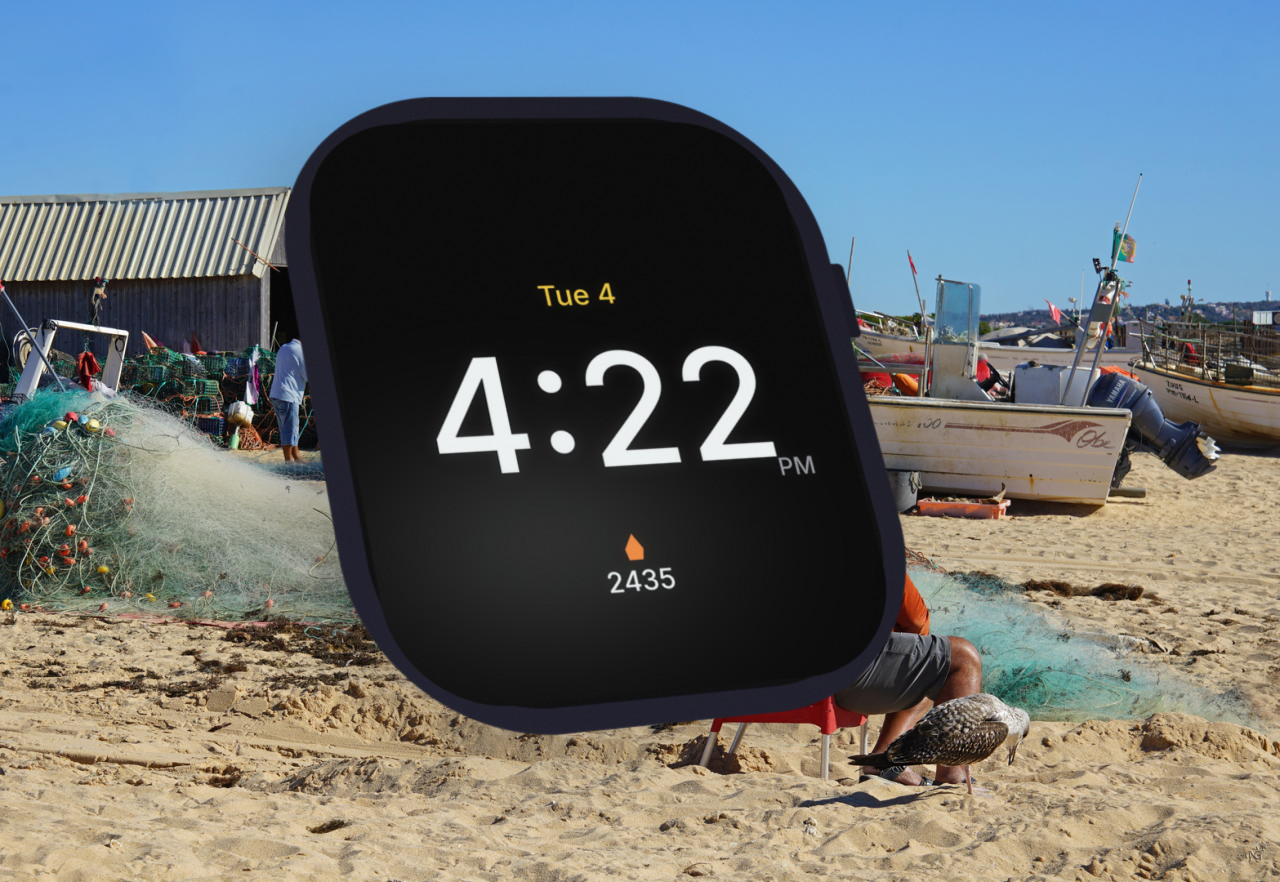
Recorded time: 4:22
